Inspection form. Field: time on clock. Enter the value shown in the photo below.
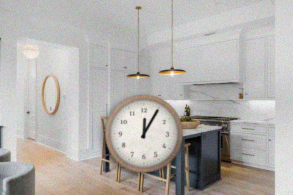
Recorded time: 12:05
